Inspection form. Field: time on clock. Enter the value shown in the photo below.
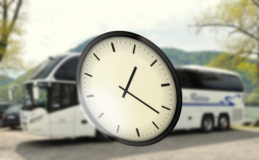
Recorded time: 1:22
